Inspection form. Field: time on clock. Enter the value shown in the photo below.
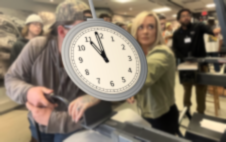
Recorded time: 10:59
